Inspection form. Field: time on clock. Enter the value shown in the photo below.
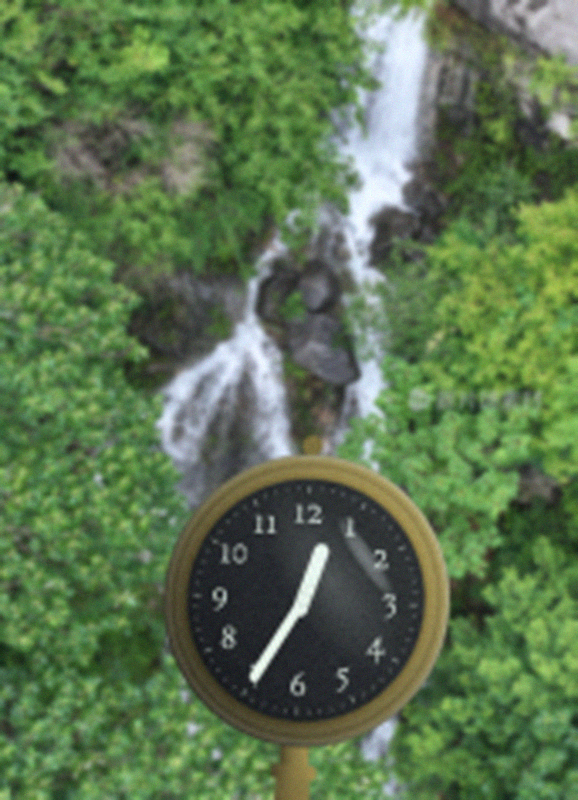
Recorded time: 12:35
